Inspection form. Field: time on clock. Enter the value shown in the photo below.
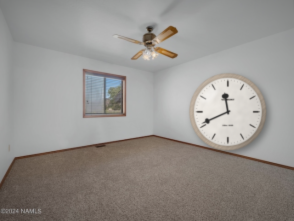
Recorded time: 11:41
